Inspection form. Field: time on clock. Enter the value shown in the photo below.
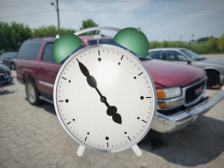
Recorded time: 4:55
